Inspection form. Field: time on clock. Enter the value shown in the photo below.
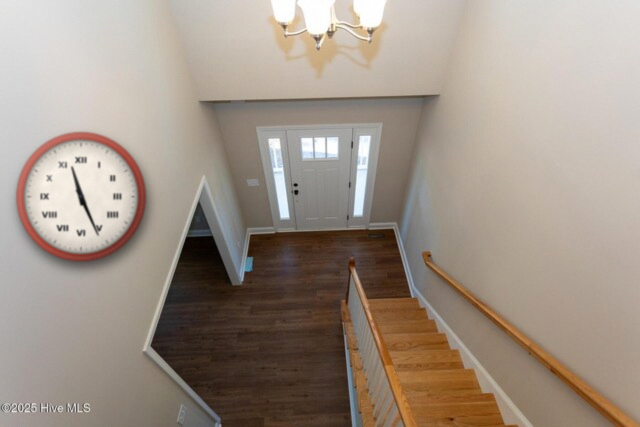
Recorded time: 11:26
